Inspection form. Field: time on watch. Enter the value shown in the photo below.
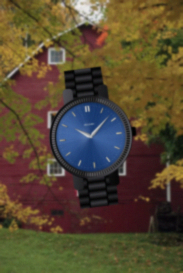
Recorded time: 10:08
